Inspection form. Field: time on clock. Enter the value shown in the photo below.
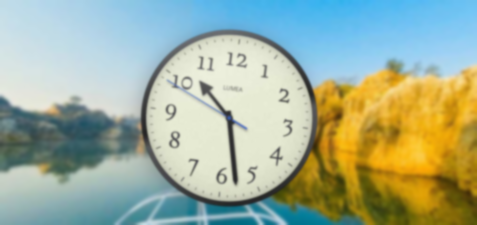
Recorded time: 10:27:49
